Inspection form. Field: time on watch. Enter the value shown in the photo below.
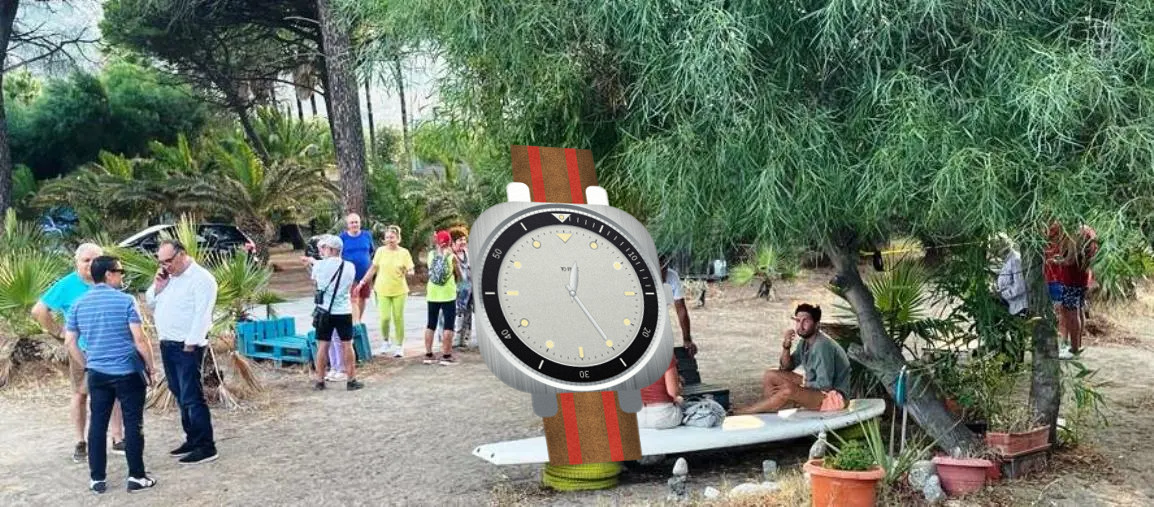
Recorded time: 12:25
